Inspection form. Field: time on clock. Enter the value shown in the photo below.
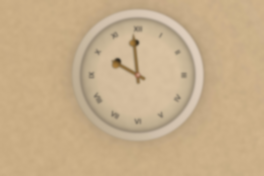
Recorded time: 9:59
